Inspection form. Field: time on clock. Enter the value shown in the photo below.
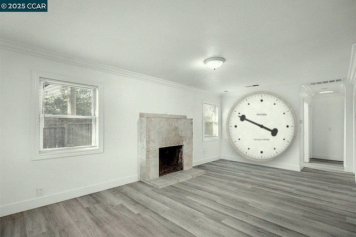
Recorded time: 3:49
